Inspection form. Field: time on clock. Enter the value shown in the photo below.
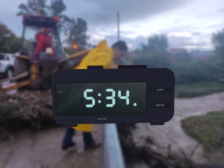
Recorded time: 5:34
